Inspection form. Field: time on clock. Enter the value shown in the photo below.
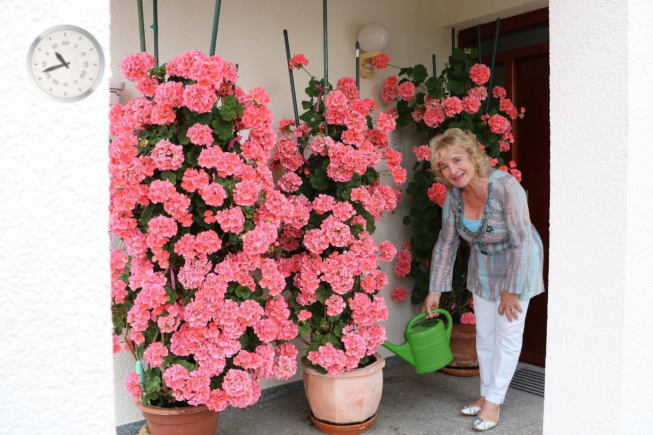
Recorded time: 10:42
